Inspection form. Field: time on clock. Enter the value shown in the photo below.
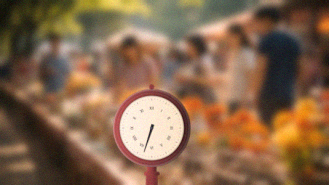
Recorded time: 6:33
